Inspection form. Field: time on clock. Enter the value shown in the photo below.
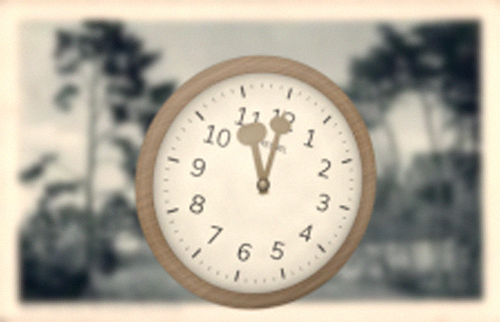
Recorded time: 11:00
